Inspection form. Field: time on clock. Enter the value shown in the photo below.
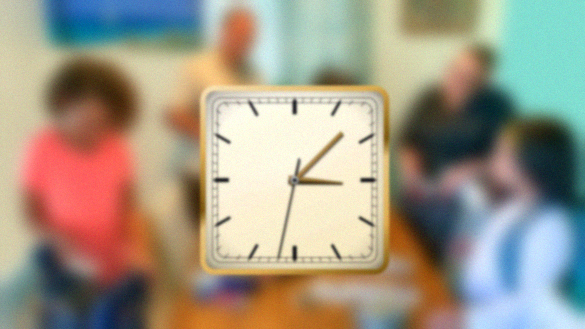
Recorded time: 3:07:32
